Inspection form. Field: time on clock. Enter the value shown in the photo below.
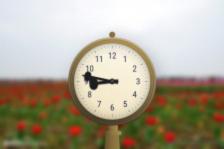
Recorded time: 8:47
